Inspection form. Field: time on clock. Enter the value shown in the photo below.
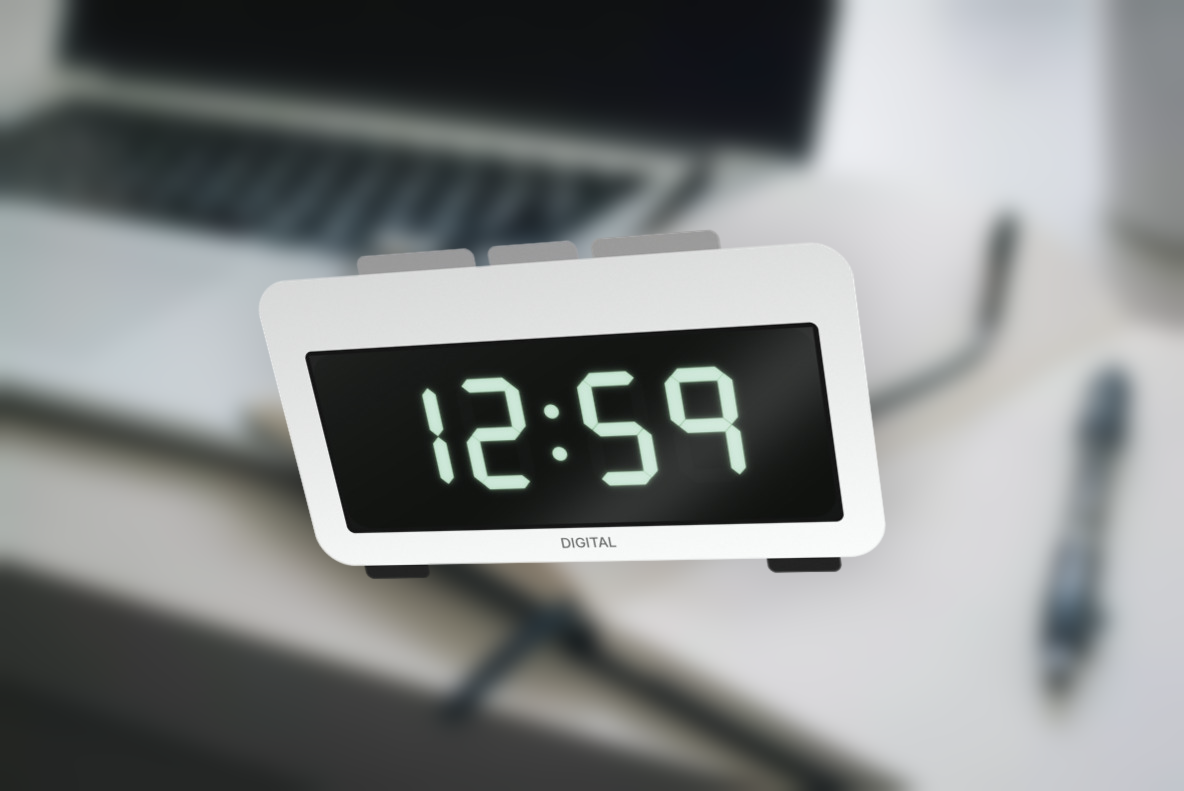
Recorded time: 12:59
